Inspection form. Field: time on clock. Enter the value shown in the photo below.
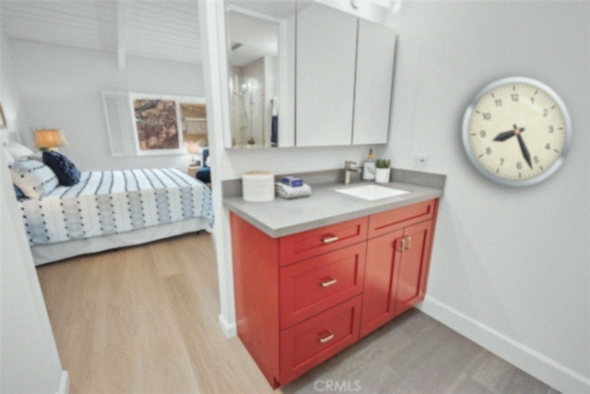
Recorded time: 8:27
